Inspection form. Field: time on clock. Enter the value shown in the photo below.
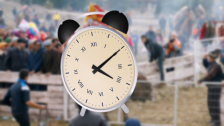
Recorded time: 4:10
